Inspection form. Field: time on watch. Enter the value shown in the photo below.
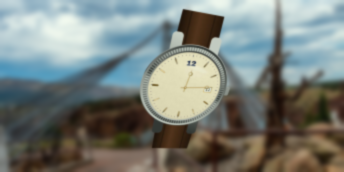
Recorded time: 12:14
